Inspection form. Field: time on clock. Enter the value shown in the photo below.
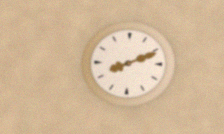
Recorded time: 8:11
